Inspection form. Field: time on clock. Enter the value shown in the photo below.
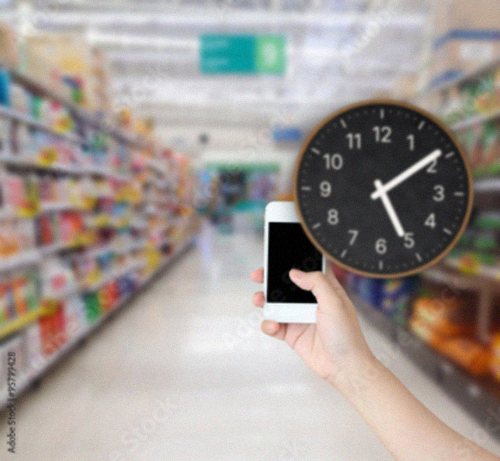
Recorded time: 5:09
